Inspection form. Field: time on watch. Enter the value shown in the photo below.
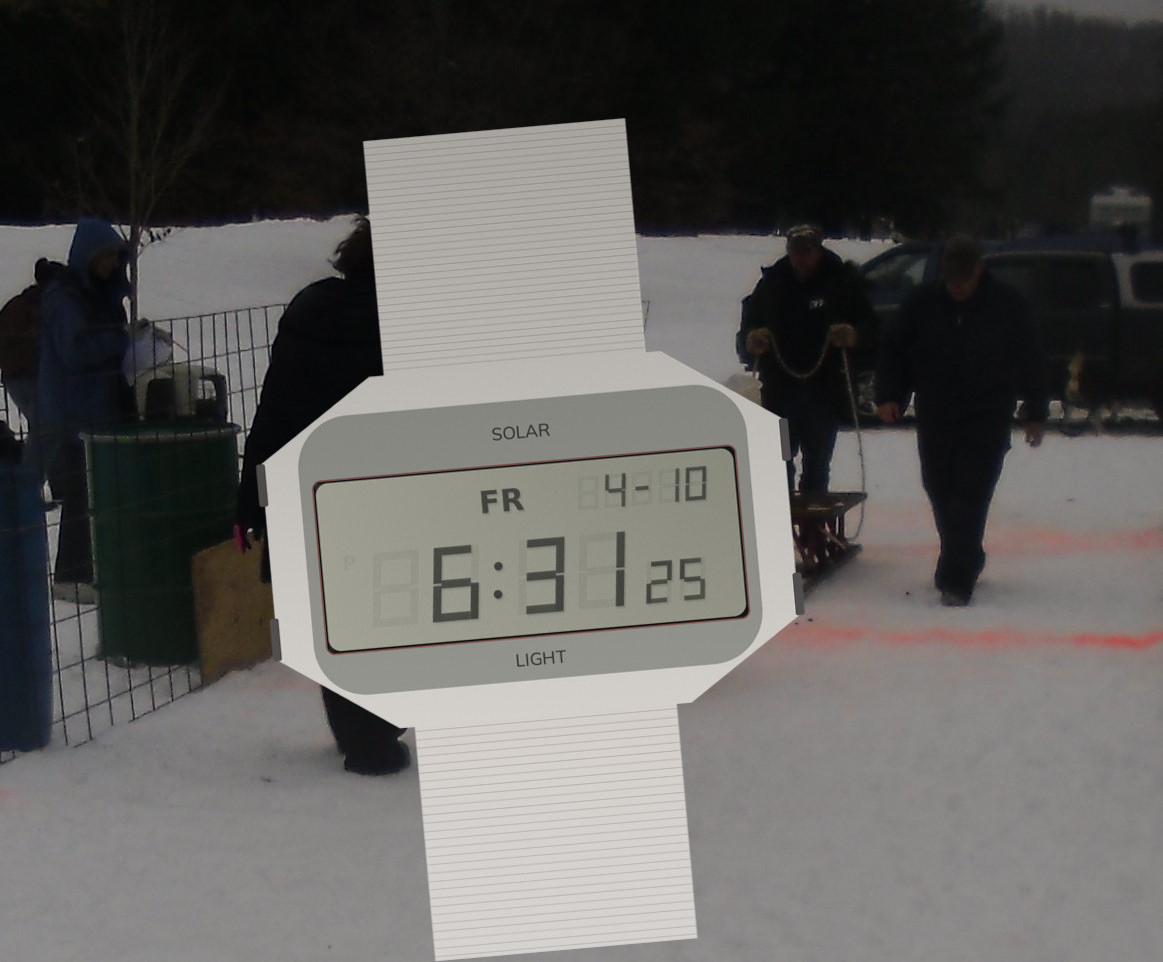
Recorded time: 6:31:25
